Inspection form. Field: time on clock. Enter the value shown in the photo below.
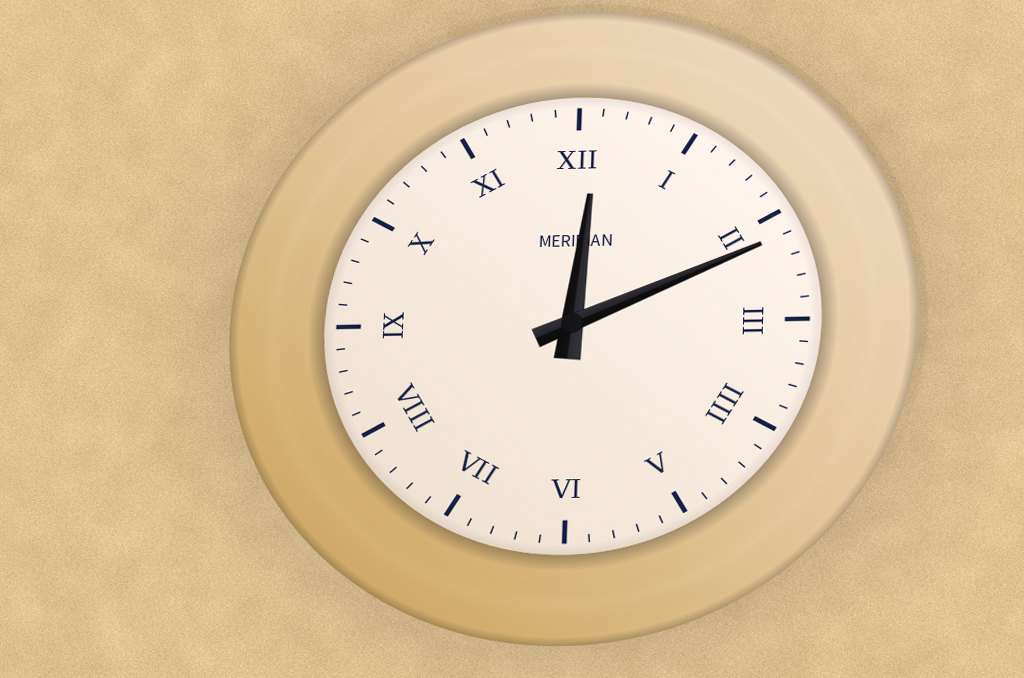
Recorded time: 12:11
